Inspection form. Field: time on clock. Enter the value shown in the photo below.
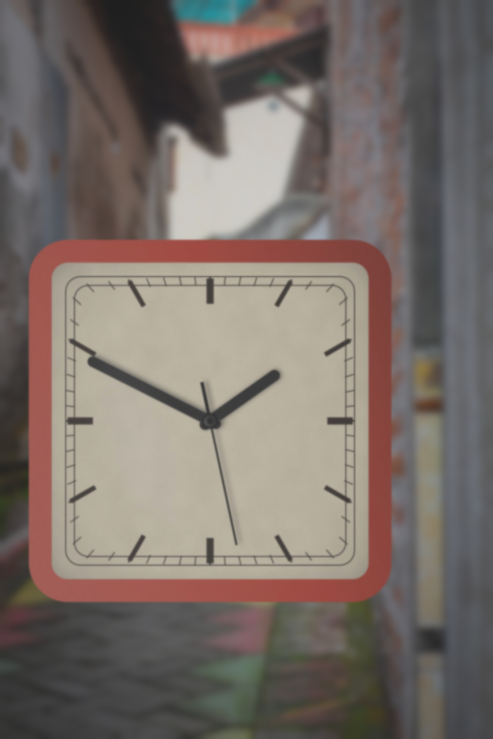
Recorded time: 1:49:28
